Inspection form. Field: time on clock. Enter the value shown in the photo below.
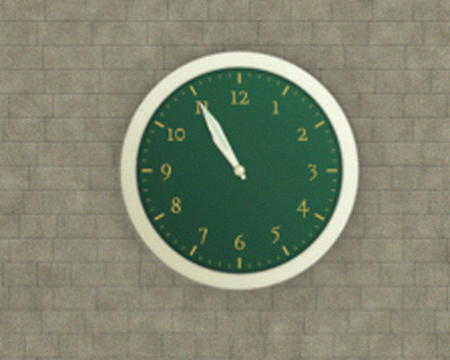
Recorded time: 10:55
